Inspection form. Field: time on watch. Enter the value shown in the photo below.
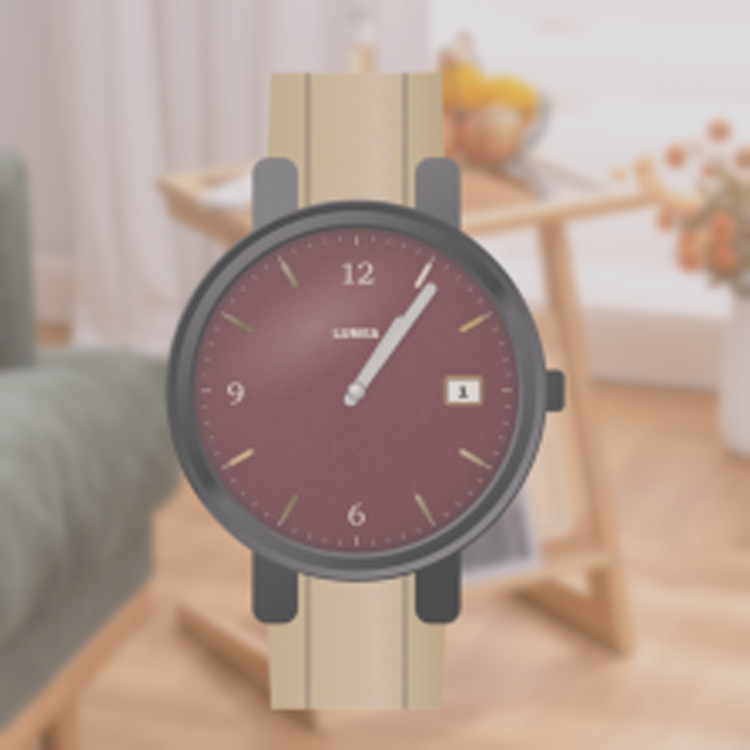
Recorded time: 1:06
